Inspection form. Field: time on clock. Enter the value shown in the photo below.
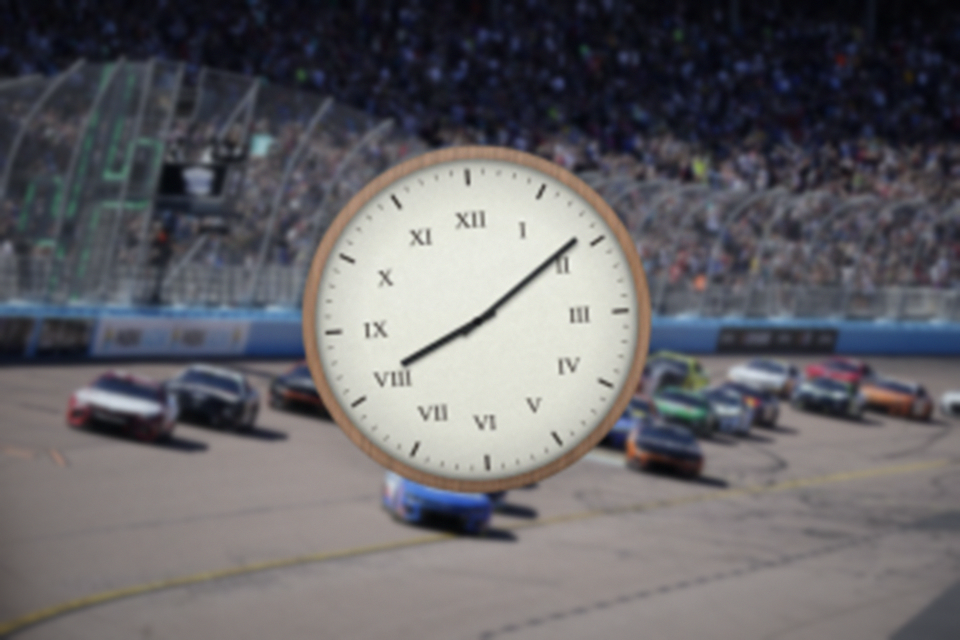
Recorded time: 8:09
